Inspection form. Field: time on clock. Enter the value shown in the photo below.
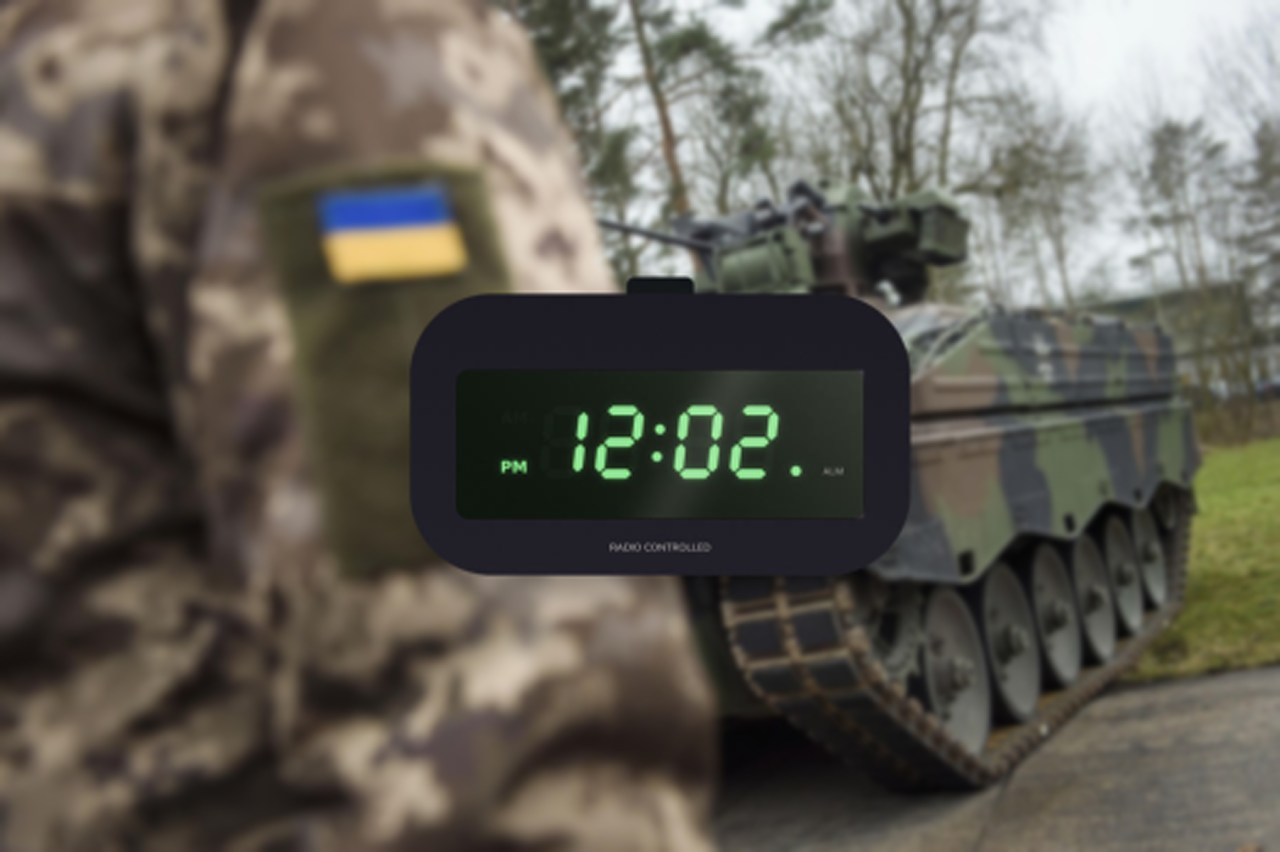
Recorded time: 12:02
